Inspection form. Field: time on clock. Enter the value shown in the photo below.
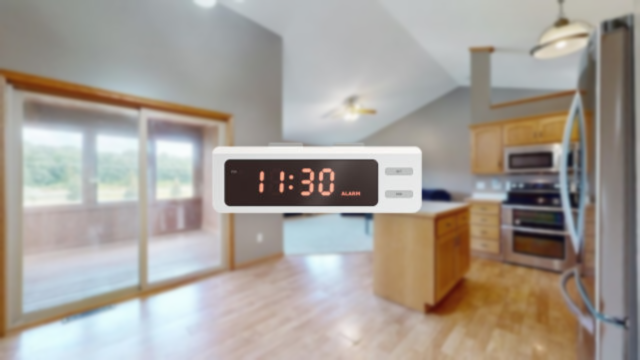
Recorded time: 11:30
